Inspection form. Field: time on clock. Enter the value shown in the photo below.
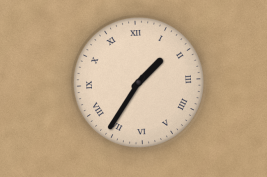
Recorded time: 1:36
